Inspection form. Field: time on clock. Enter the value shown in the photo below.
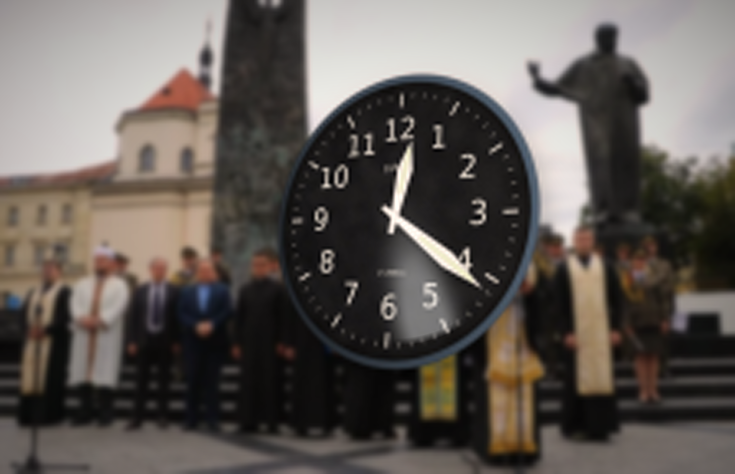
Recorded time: 12:21
